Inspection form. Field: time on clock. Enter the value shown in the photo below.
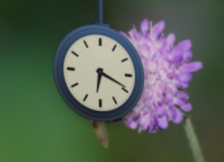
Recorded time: 6:19
